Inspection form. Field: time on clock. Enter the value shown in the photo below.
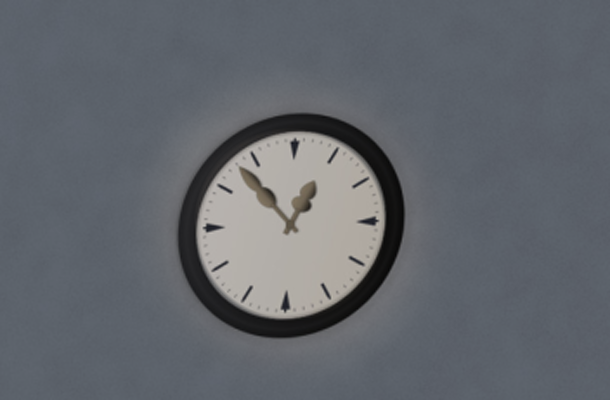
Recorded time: 12:53
